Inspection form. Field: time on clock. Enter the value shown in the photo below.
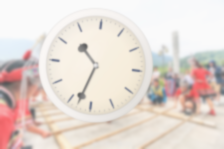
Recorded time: 10:33
